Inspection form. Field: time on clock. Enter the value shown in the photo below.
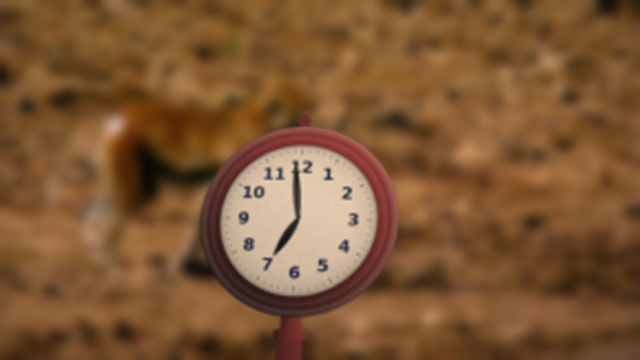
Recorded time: 6:59
